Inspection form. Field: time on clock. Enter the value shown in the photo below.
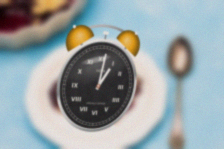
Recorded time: 1:01
